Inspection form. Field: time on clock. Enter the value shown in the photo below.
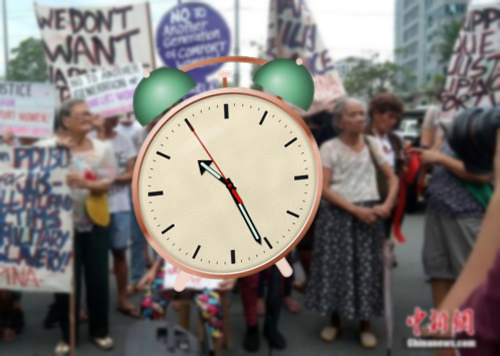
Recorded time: 10:25:55
